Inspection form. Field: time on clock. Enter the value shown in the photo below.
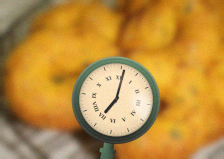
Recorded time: 7:01
